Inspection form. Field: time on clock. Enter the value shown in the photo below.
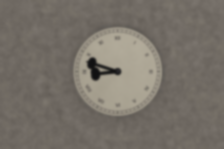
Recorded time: 8:48
